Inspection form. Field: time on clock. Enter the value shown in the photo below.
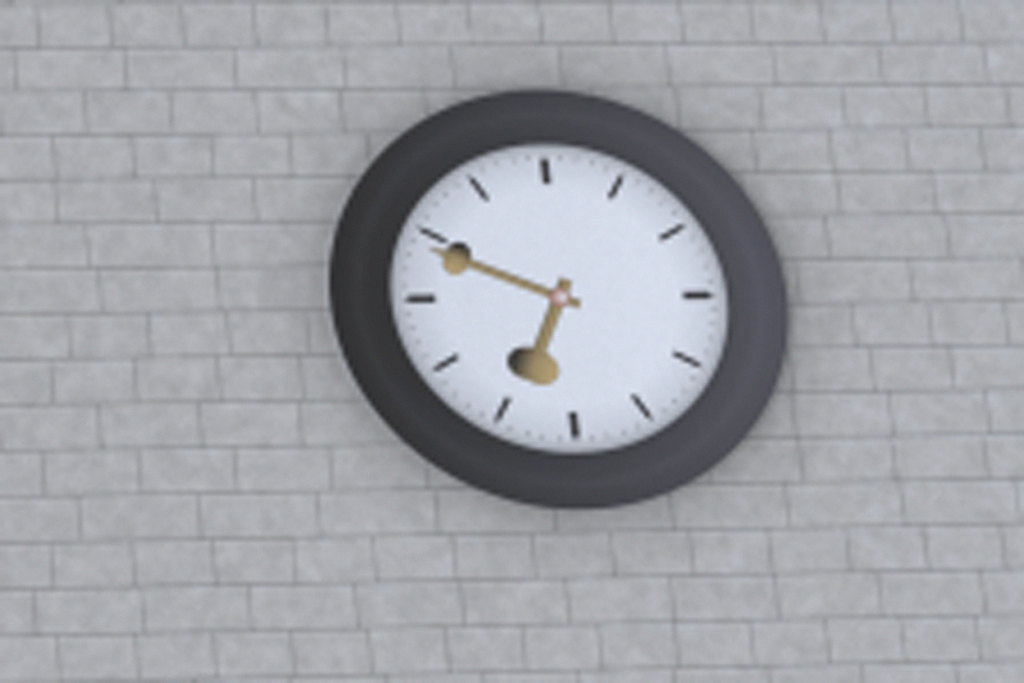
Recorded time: 6:49
